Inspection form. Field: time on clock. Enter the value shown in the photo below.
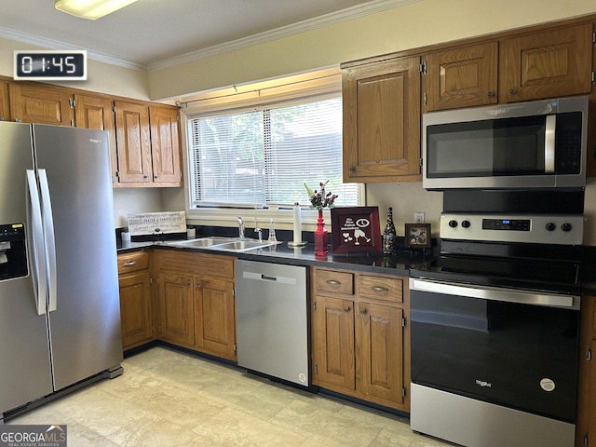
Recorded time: 1:45
